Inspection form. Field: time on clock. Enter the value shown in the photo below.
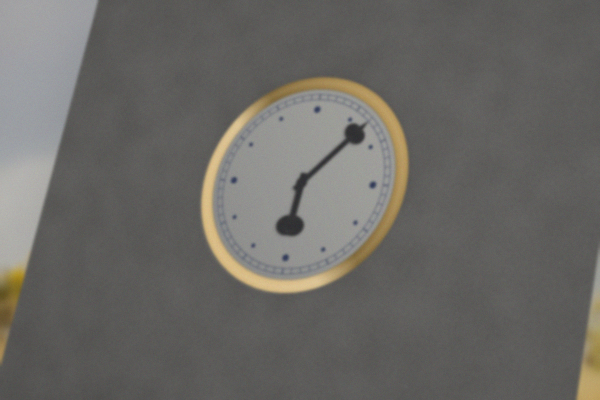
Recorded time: 6:07
